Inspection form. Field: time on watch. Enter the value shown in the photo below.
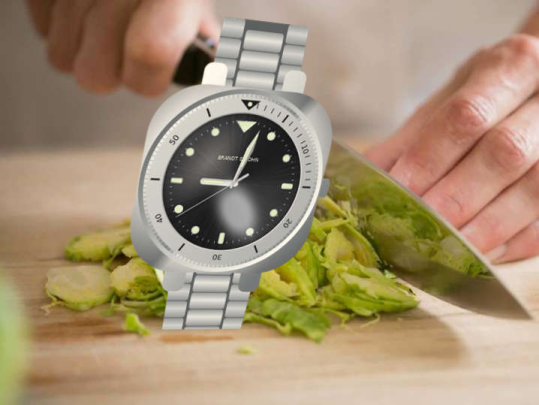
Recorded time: 9:02:39
